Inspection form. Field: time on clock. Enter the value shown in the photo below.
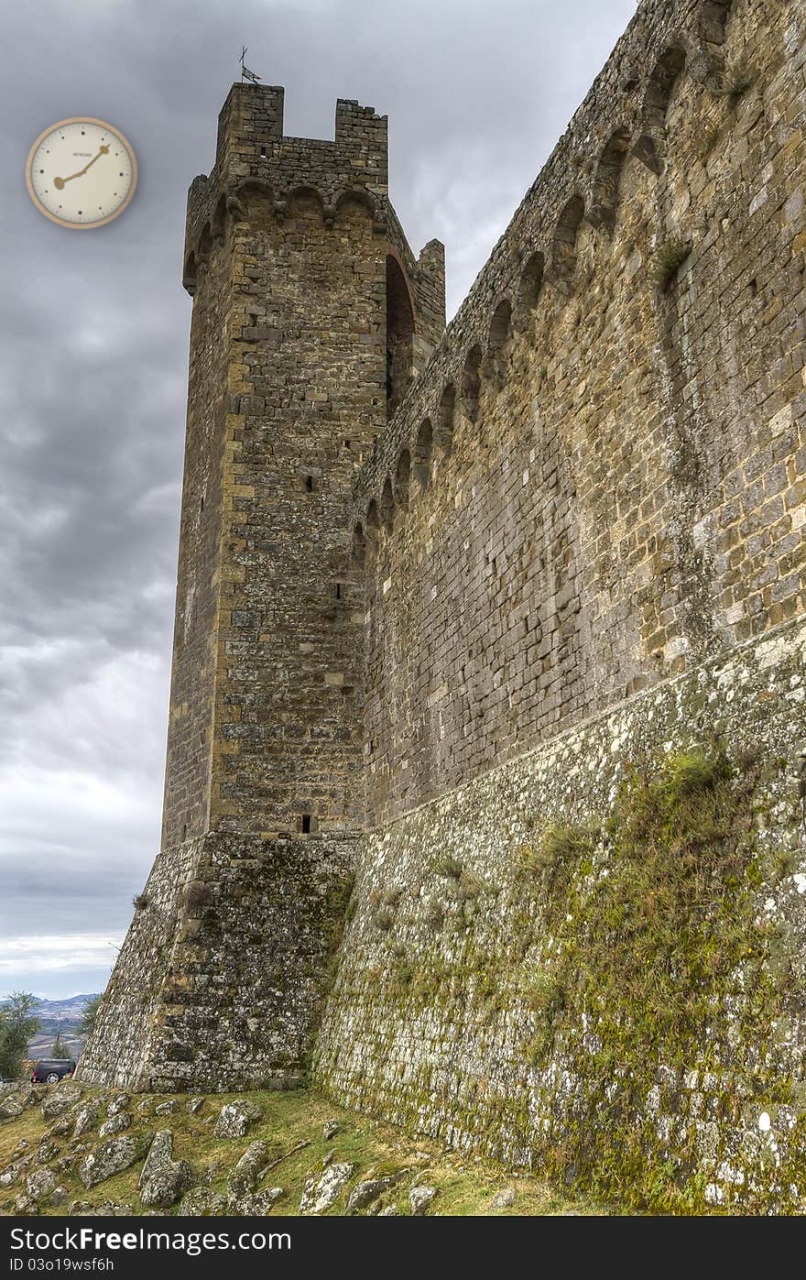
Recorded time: 8:07
